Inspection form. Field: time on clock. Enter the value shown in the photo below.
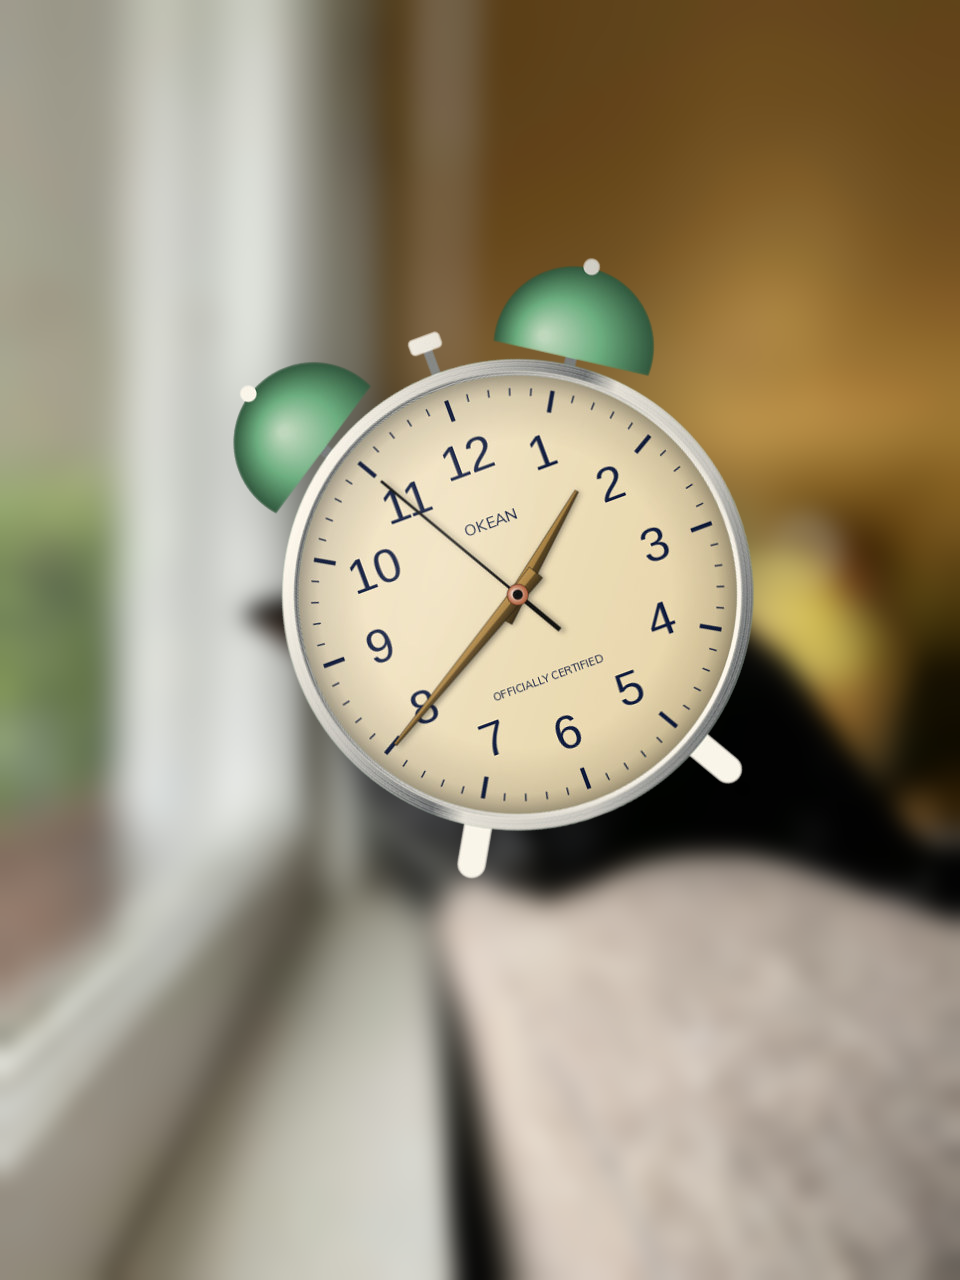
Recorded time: 1:39:55
